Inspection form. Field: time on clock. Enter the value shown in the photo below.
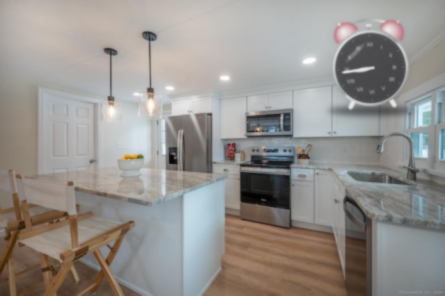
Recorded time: 8:44
